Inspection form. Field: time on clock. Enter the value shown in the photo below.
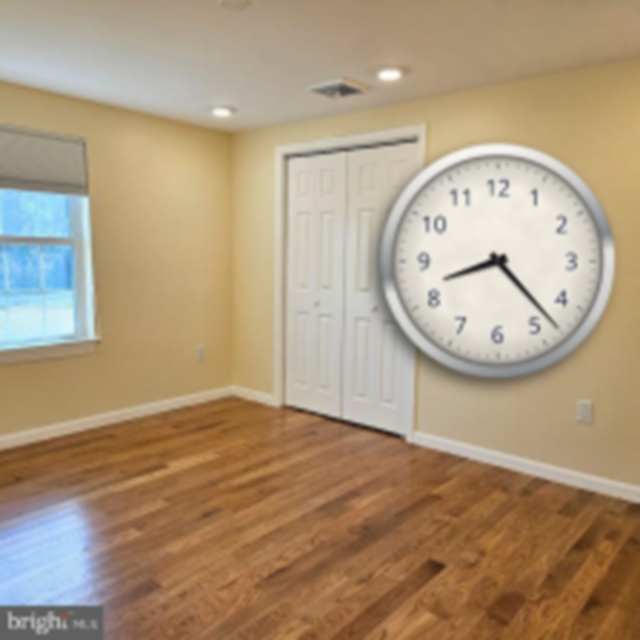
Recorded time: 8:23
